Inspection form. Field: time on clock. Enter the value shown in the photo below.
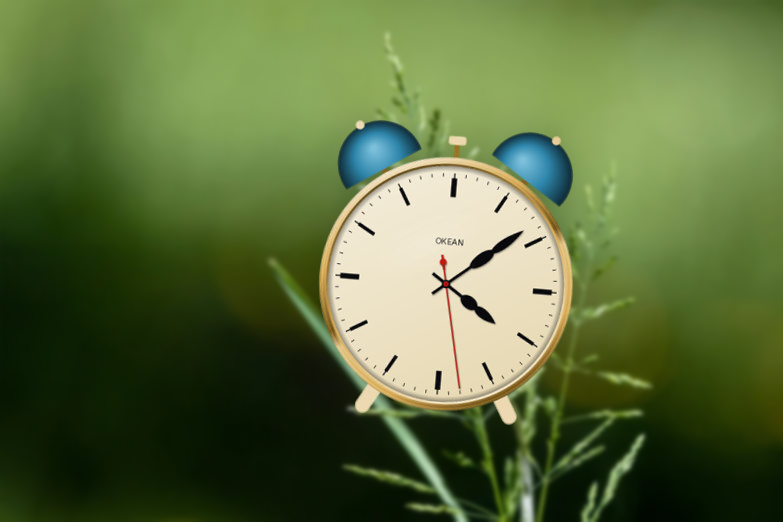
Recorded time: 4:08:28
